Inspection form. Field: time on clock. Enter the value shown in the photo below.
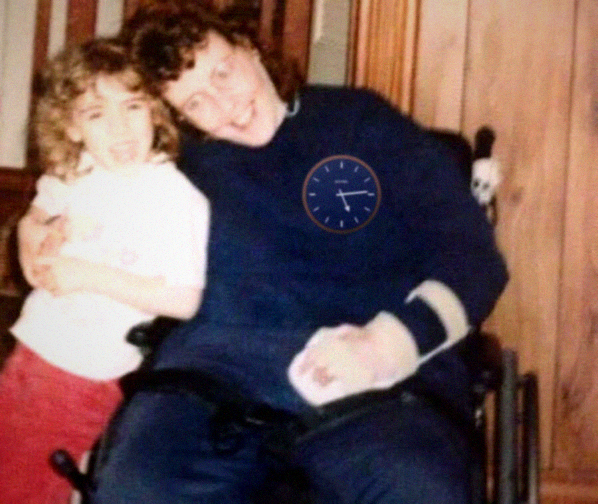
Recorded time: 5:14
